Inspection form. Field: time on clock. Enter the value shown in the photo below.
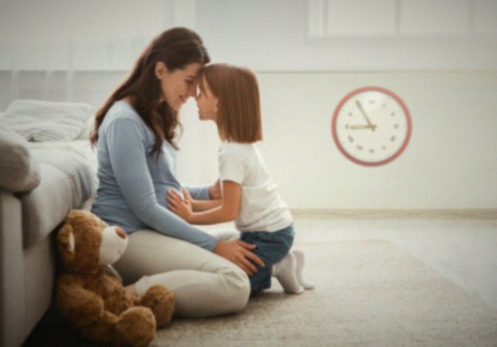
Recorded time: 8:55
